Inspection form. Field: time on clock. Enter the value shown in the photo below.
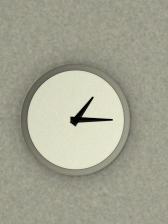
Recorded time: 1:15
